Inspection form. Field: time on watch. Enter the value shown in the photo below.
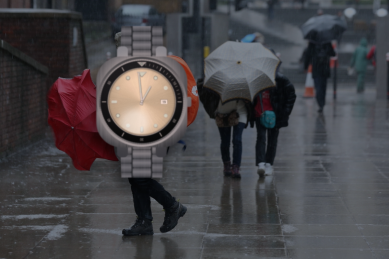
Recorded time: 12:59
